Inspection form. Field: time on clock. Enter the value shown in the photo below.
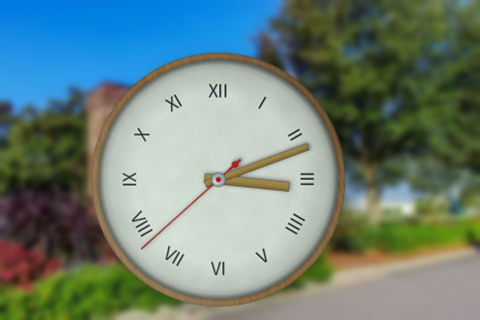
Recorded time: 3:11:38
